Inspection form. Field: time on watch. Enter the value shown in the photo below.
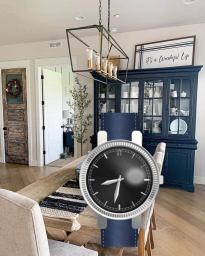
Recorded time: 8:32
